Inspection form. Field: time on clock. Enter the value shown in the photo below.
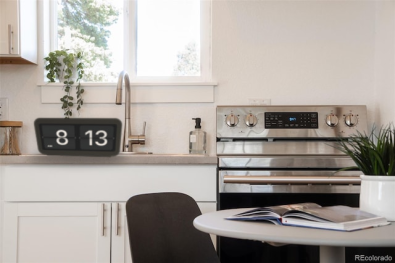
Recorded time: 8:13
